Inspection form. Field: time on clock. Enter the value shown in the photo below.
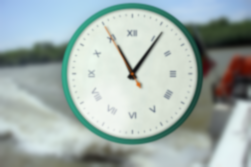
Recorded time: 11:05:55
